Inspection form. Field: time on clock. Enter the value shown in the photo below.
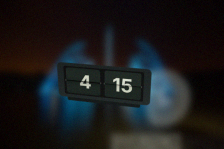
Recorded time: 4:15
